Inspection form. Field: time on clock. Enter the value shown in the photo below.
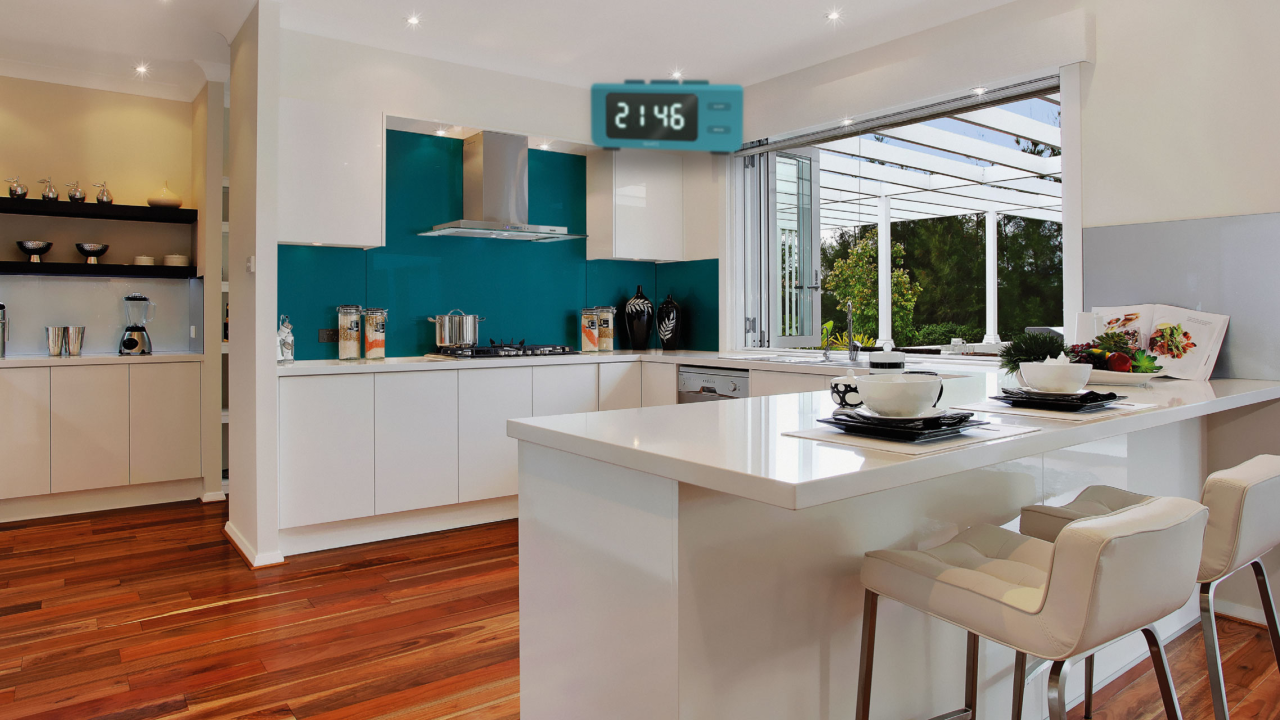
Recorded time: 21:46
